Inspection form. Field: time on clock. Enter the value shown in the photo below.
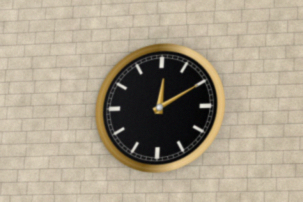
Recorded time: 12:10
